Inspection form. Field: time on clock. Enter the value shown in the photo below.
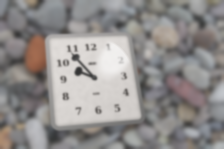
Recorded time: 9:54
